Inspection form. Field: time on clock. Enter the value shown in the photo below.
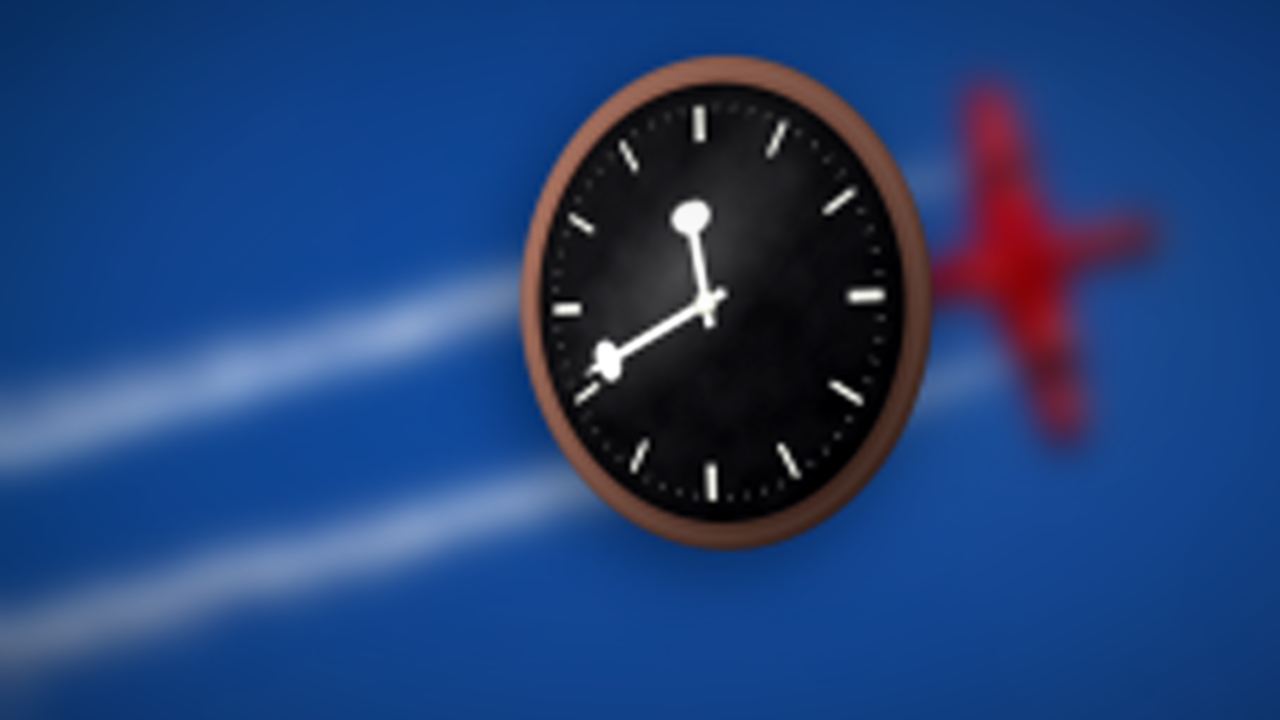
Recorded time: 11:41
